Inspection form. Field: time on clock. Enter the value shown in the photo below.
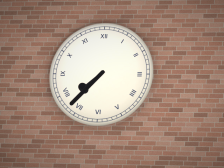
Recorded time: 7:37
